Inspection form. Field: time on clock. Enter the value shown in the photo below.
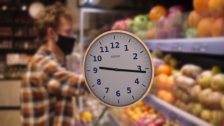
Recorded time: 9:16
